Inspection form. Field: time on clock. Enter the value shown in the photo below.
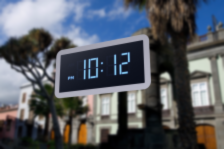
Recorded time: 10:12
